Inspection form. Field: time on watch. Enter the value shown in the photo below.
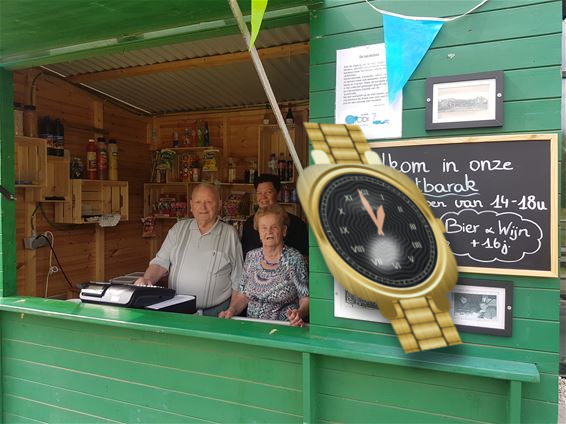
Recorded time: 12:59
